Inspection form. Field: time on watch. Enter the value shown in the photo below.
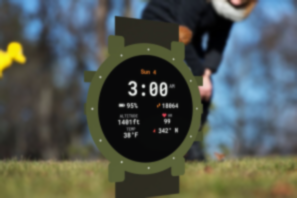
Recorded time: 3:00
